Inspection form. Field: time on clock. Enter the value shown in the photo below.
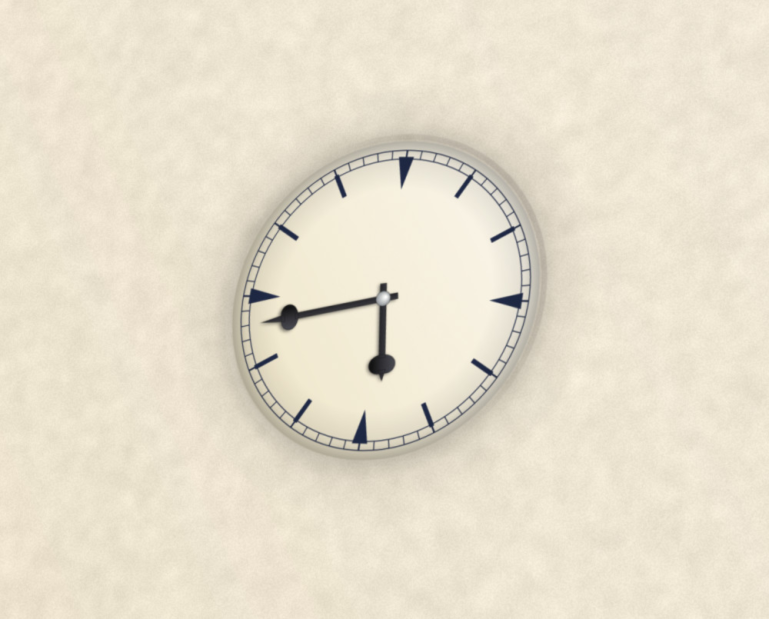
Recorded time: 5:43
